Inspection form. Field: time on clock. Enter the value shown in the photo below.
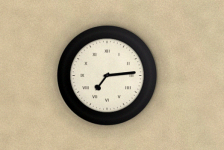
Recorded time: 7:14
